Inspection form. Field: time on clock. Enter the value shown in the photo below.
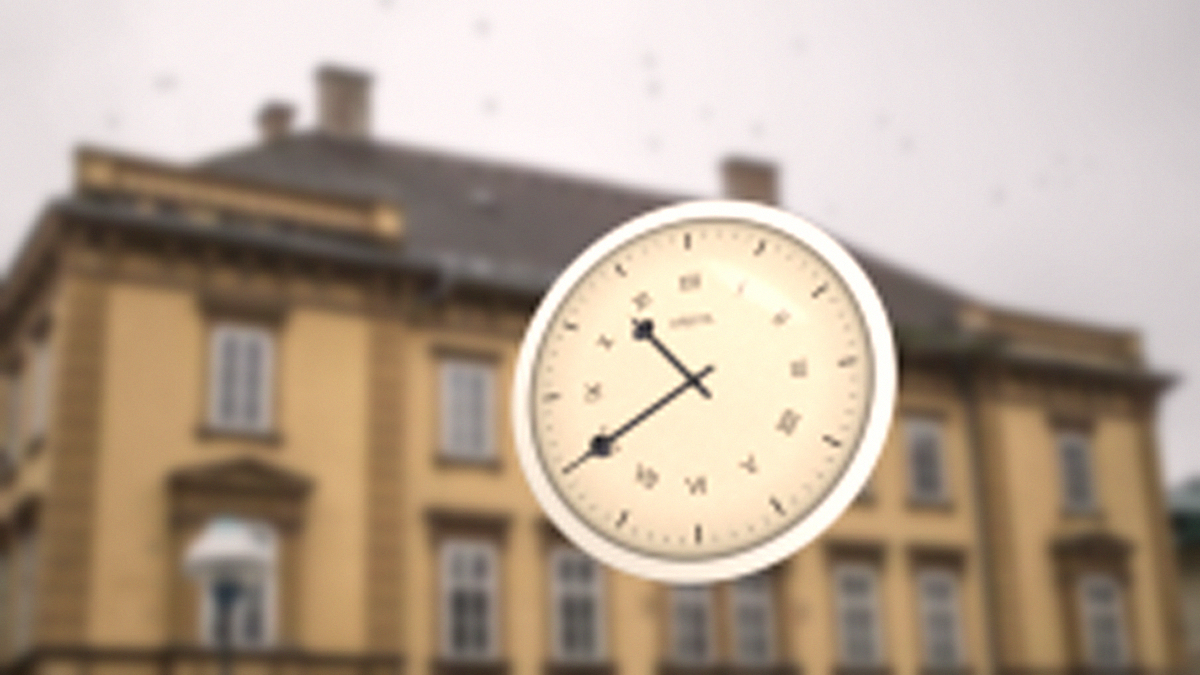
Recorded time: 10:40
